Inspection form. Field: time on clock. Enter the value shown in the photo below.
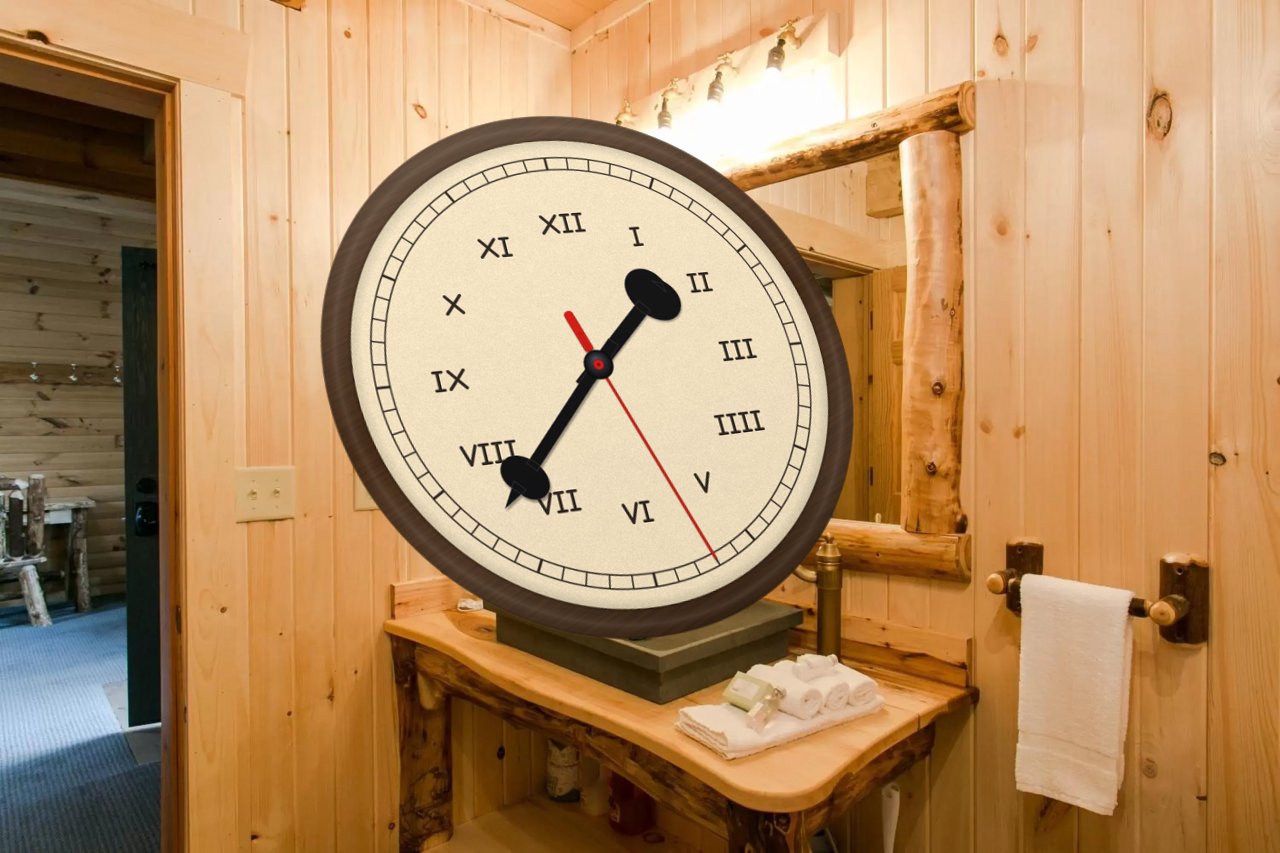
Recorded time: 1:37:27
